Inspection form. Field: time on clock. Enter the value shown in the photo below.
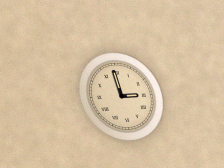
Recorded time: 2:59
